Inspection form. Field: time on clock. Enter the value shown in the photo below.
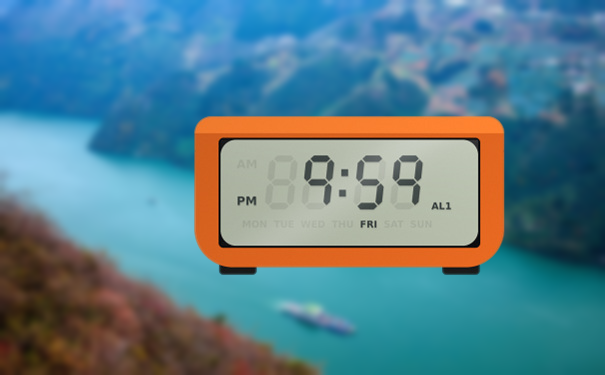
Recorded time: 9:59
